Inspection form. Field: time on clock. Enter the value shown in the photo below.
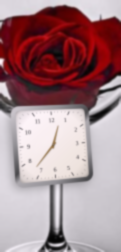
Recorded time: 12:37
